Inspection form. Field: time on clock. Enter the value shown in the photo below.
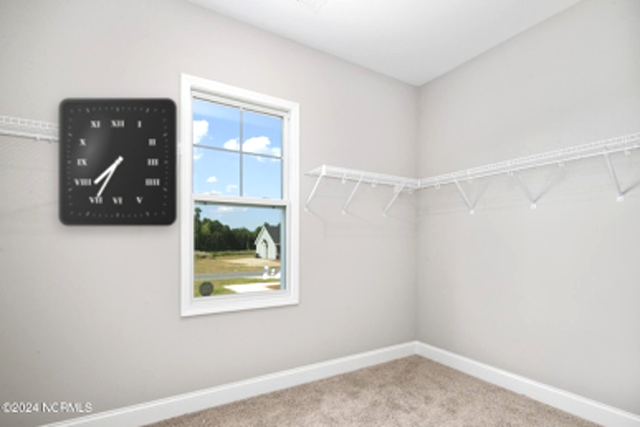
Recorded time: 7:35
